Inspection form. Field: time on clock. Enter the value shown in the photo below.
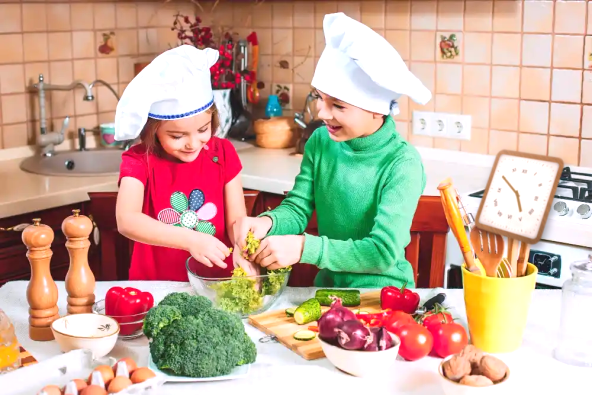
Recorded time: 4:50
